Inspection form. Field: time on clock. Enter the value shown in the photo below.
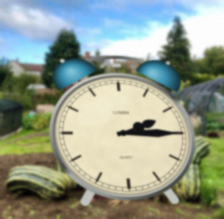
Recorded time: 2:15
